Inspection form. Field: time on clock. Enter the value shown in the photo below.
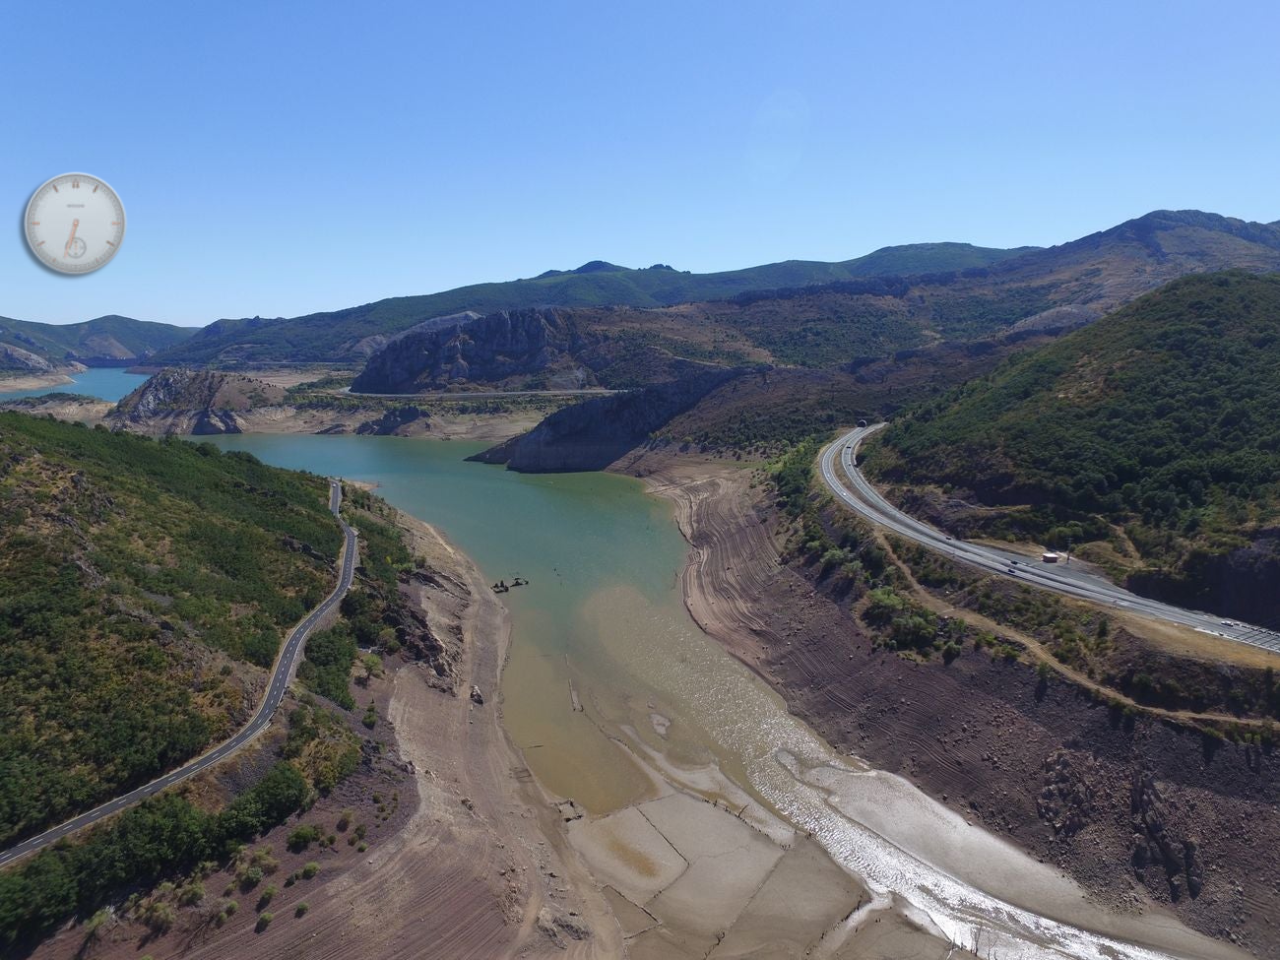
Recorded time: 6:33
